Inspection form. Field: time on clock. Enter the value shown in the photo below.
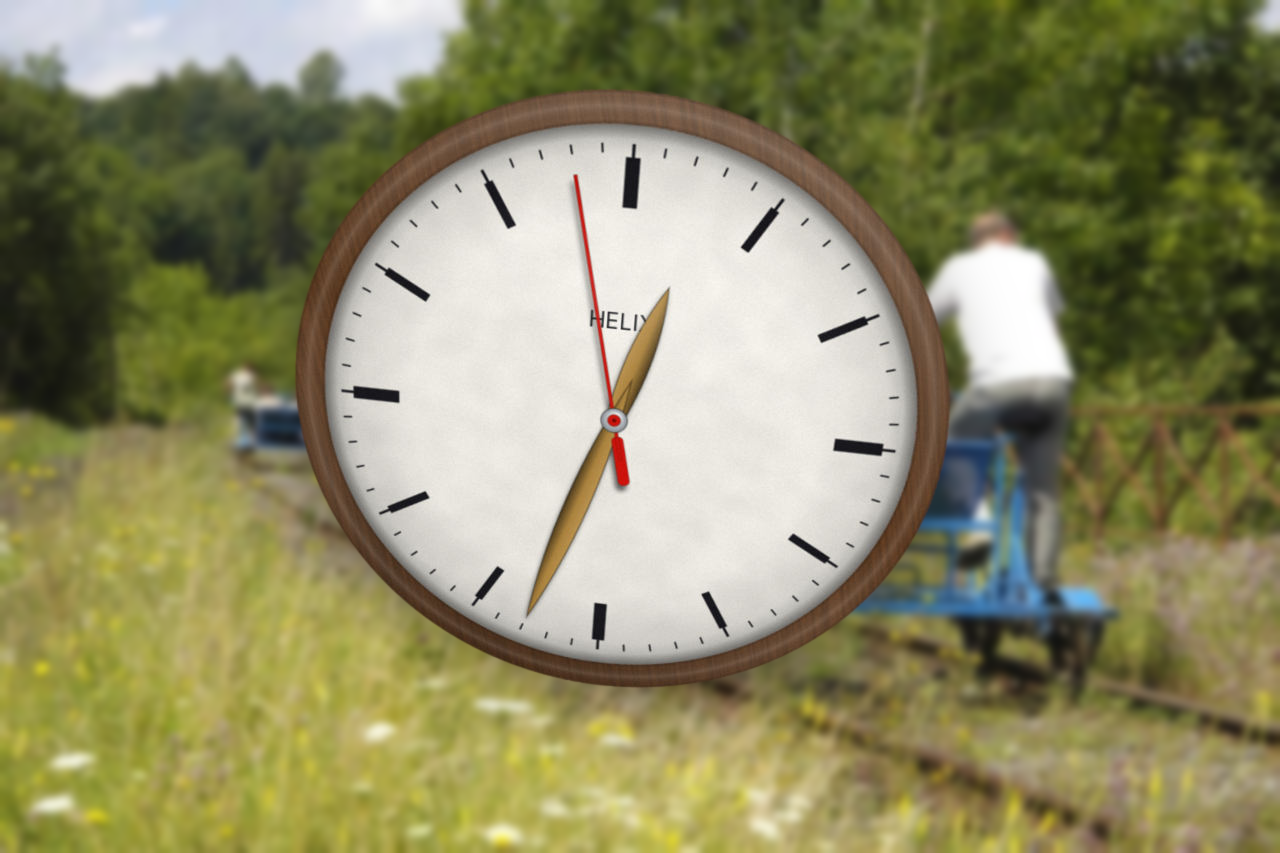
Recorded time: 12:32:58
